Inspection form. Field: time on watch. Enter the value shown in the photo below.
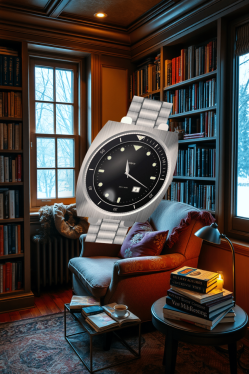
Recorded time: 11:19
